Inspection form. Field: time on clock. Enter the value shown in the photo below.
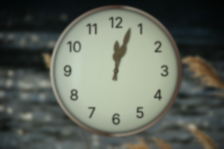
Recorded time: 12:03
